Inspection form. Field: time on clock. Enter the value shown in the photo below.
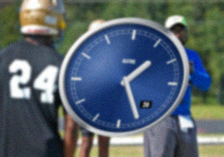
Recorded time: 1:26
